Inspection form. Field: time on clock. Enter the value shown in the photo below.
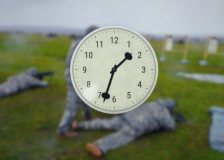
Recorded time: 1:33
